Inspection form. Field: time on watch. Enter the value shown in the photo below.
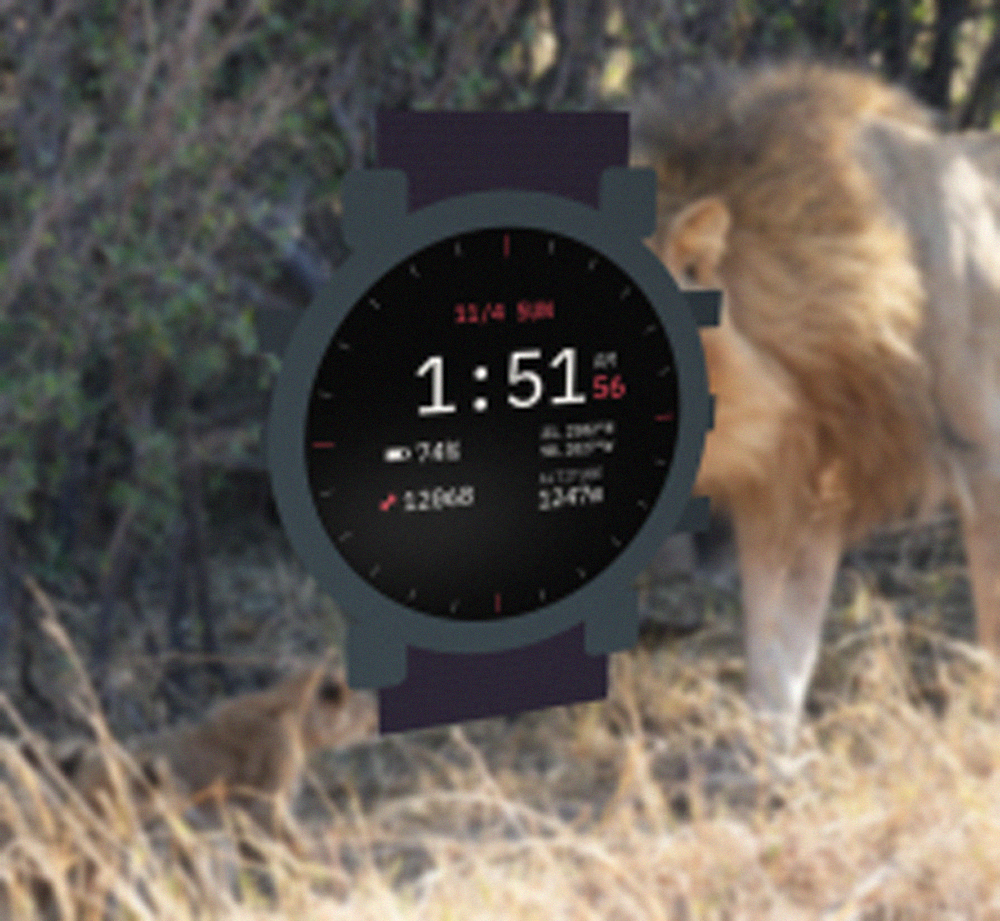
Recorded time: 1:51
